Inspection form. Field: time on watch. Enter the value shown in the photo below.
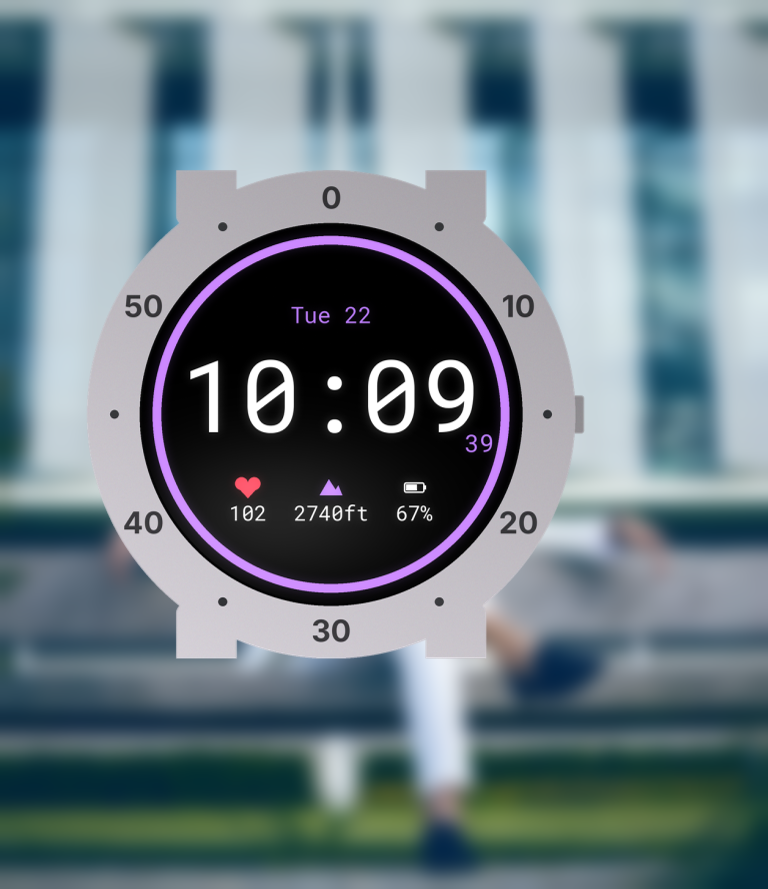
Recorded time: 10:09:39
